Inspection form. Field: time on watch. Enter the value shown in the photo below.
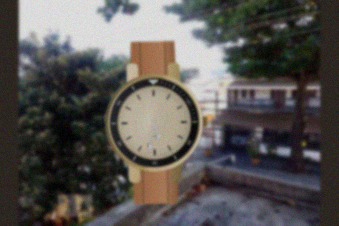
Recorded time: 5:32
